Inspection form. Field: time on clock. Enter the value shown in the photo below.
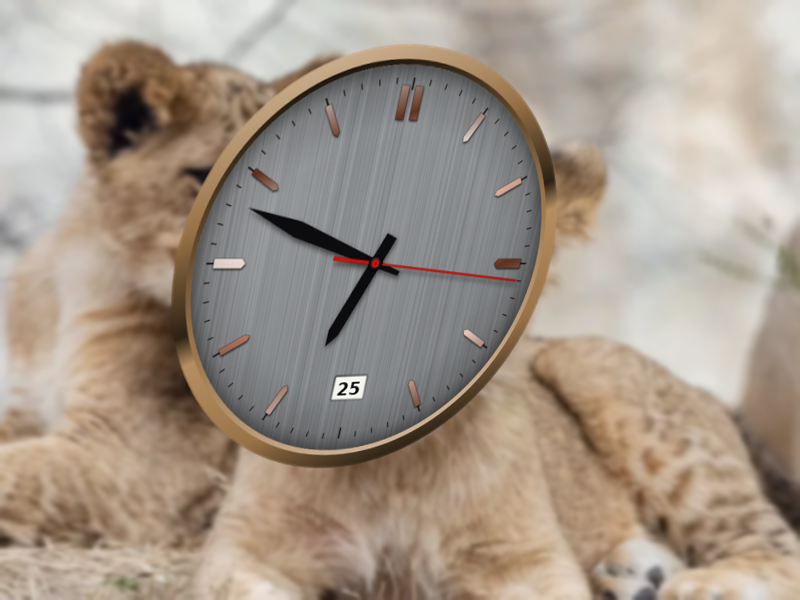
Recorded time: 6:48:16
